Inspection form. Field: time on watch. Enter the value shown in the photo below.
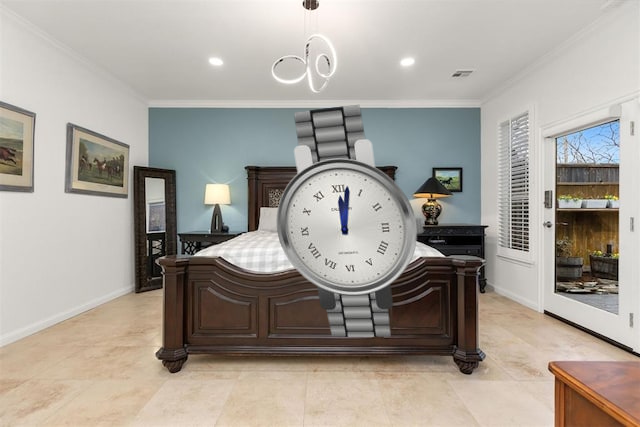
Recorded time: 12:02
